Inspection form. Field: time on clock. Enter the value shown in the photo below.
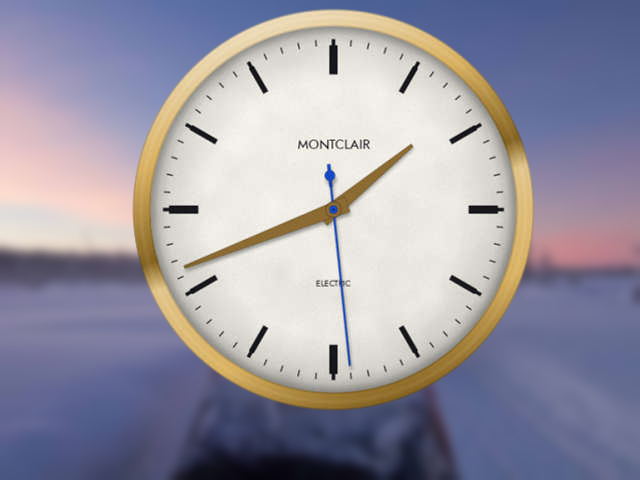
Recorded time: 1:41:29
